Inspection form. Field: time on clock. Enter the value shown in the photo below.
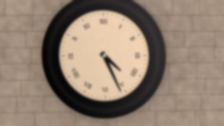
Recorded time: 4:26
